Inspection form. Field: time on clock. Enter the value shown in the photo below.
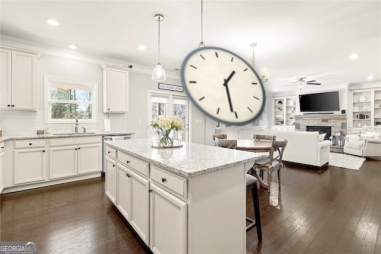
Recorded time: 1:31
